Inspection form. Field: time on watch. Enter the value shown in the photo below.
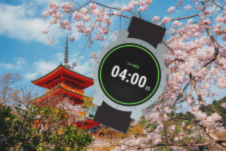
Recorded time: 4:00
